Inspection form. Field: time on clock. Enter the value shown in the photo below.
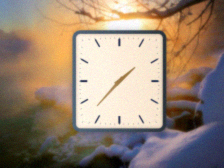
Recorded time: 1:37
